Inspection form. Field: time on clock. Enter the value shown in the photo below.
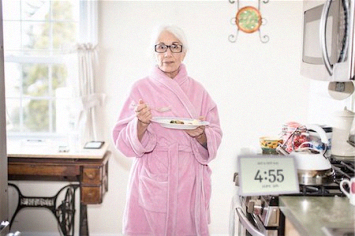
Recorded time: 4:55
